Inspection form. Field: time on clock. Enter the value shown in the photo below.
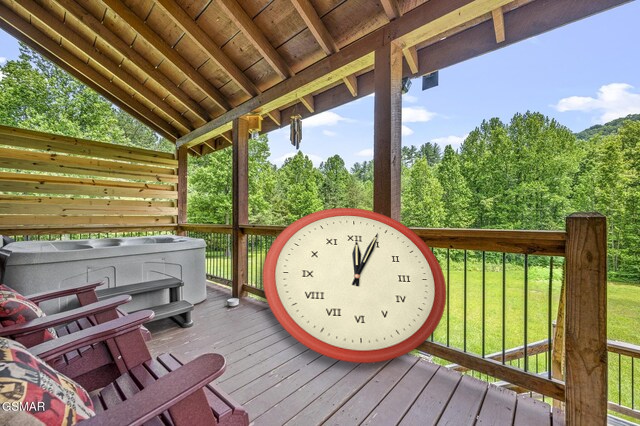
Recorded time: 12:04
